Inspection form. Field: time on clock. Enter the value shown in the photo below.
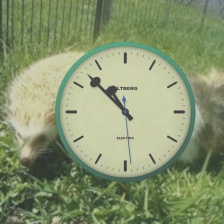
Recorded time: 10:52:29
